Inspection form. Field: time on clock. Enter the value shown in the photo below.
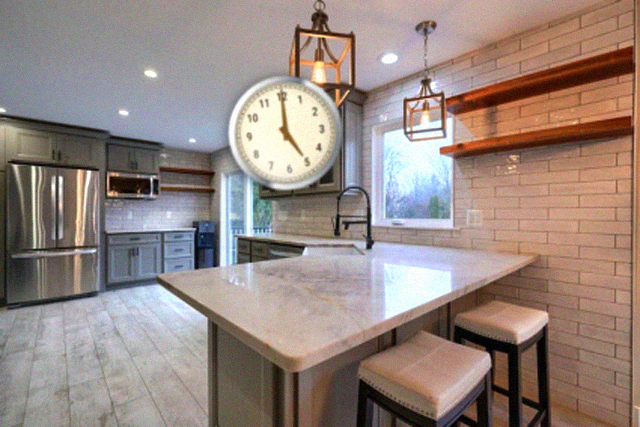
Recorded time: 5:00
